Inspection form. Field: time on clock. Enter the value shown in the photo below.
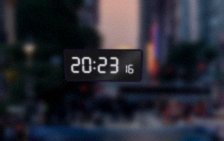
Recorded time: 20:23:16
